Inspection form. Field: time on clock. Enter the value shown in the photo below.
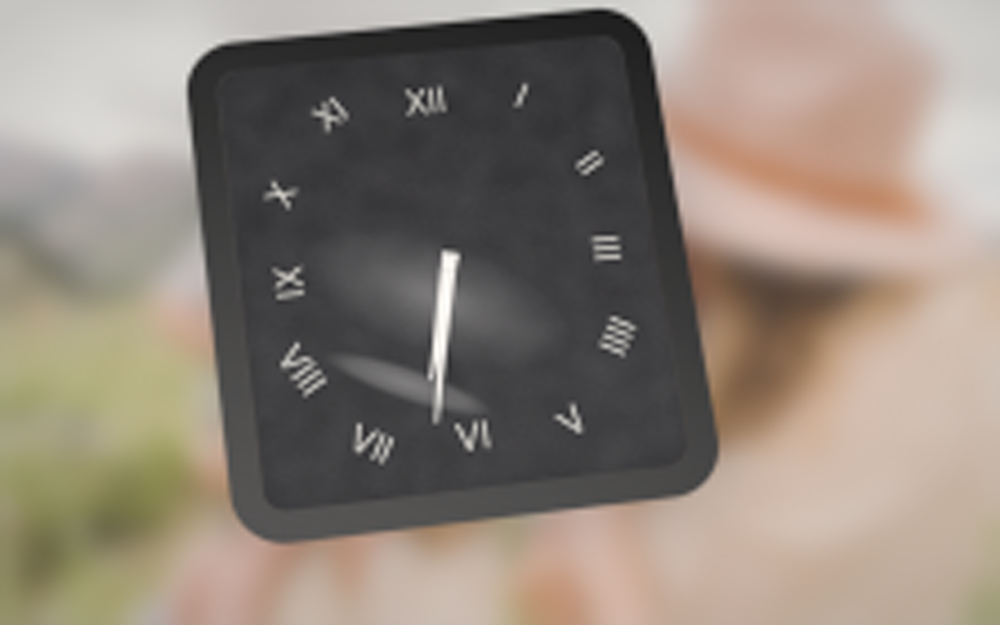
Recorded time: 6:32
